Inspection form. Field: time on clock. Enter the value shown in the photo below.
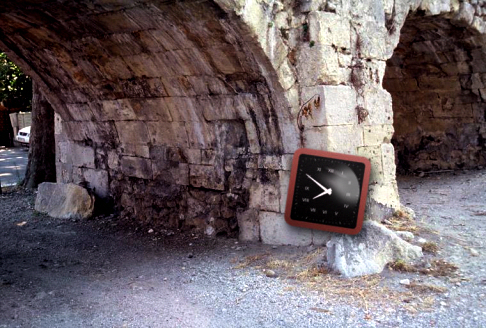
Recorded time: 7:50
